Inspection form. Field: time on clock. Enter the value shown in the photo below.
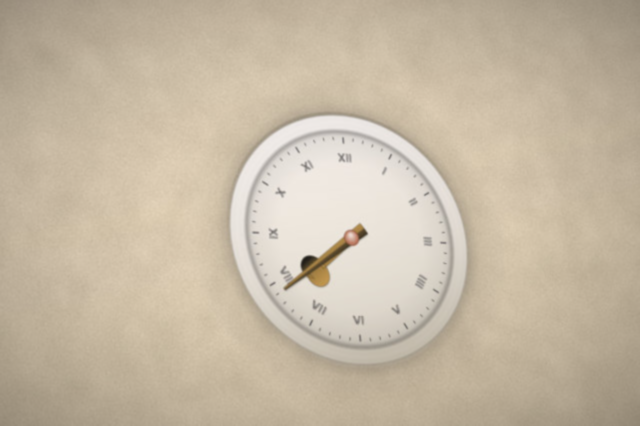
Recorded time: 7:39
